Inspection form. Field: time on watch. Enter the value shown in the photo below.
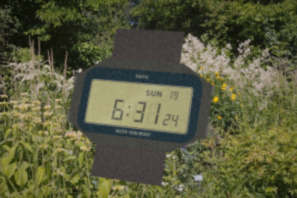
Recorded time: 6:31:24
